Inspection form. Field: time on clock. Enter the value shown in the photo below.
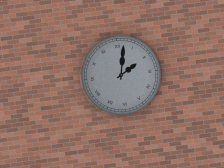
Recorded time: 2:02
